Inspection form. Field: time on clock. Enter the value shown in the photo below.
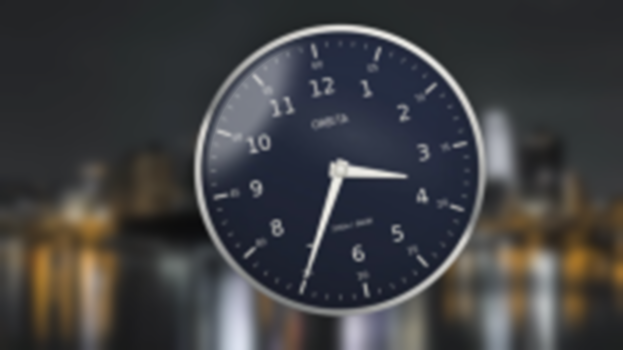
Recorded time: 3:35
